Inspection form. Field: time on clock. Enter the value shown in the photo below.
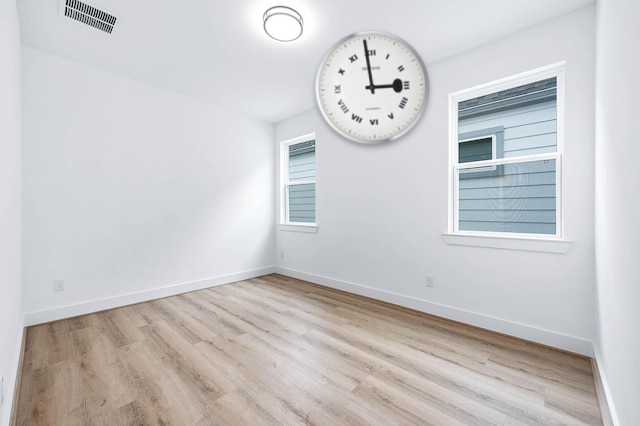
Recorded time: 2:59
